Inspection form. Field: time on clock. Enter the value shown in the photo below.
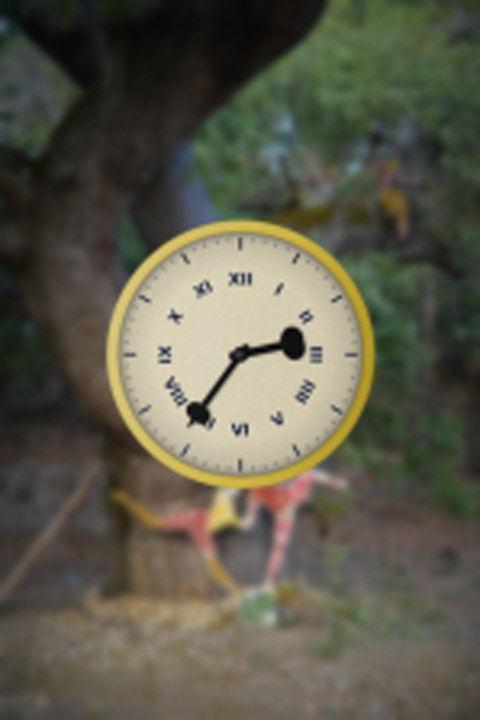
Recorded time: 2:36
